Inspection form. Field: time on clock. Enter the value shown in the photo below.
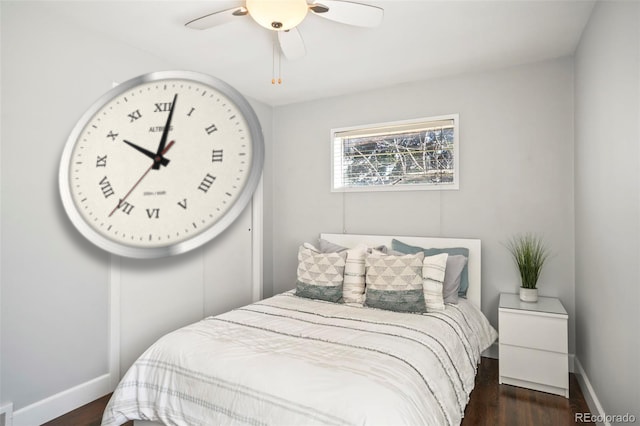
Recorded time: 10:01:36
